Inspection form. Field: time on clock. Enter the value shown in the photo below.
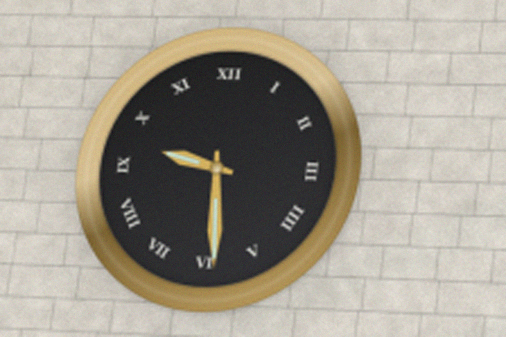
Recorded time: 9:29
